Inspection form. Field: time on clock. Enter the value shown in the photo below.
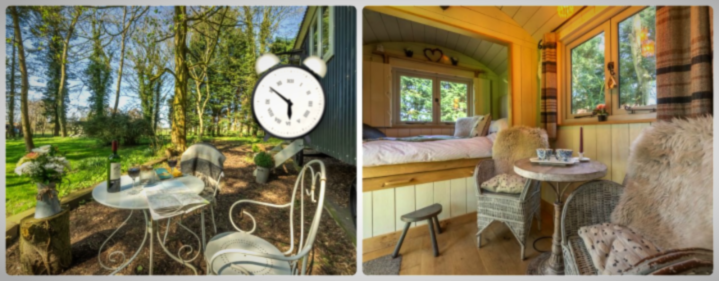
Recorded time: 5:51
